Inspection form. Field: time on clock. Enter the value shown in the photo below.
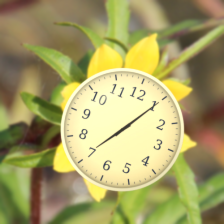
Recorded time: 7:05
